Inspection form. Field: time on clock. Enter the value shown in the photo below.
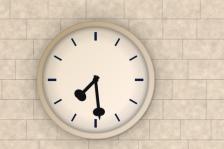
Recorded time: 7:29
